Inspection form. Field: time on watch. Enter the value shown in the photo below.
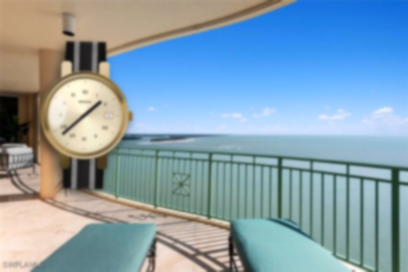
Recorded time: 1:38
